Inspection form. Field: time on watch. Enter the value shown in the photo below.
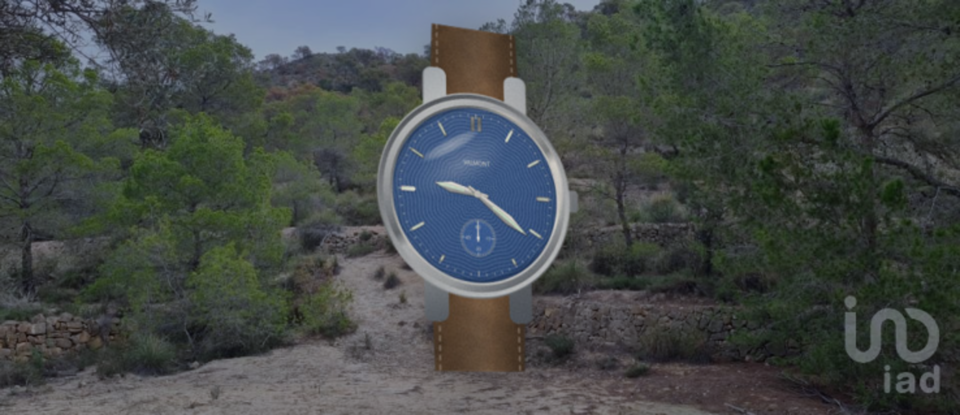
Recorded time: 9:21
